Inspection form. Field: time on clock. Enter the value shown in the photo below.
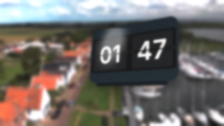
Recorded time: 1:47
